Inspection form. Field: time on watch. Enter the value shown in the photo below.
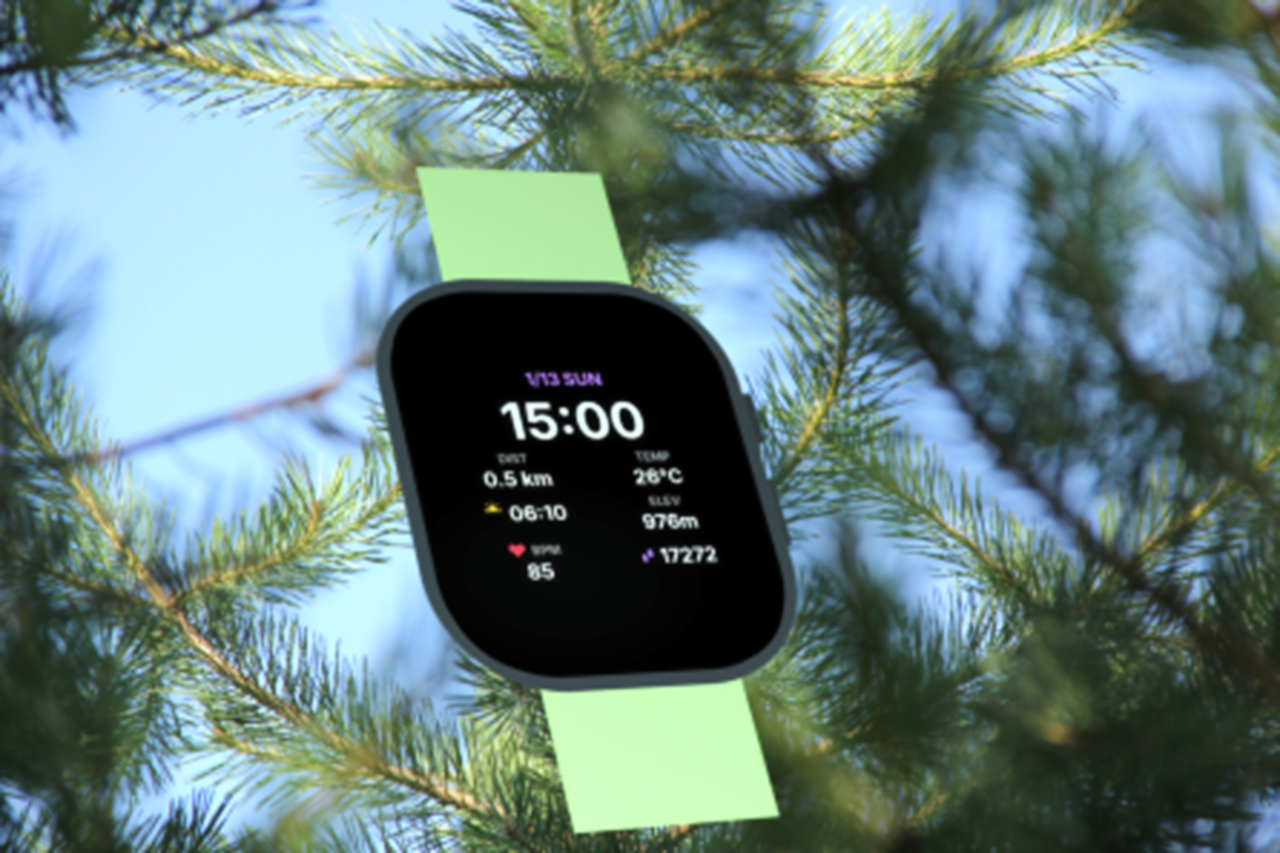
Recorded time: 15:00
